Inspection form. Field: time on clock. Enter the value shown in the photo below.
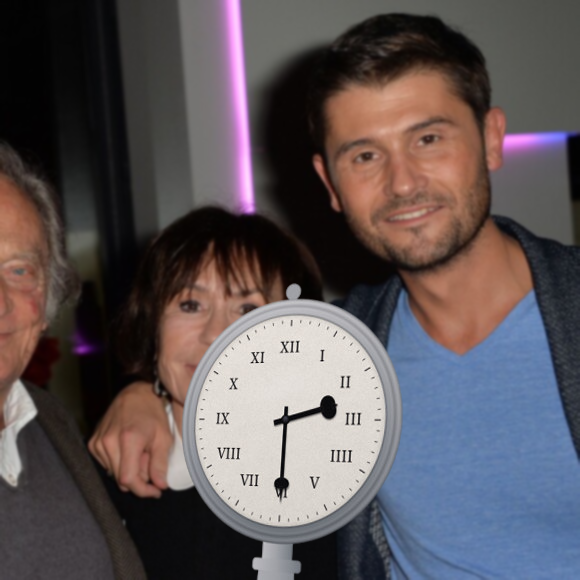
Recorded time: 2:30
